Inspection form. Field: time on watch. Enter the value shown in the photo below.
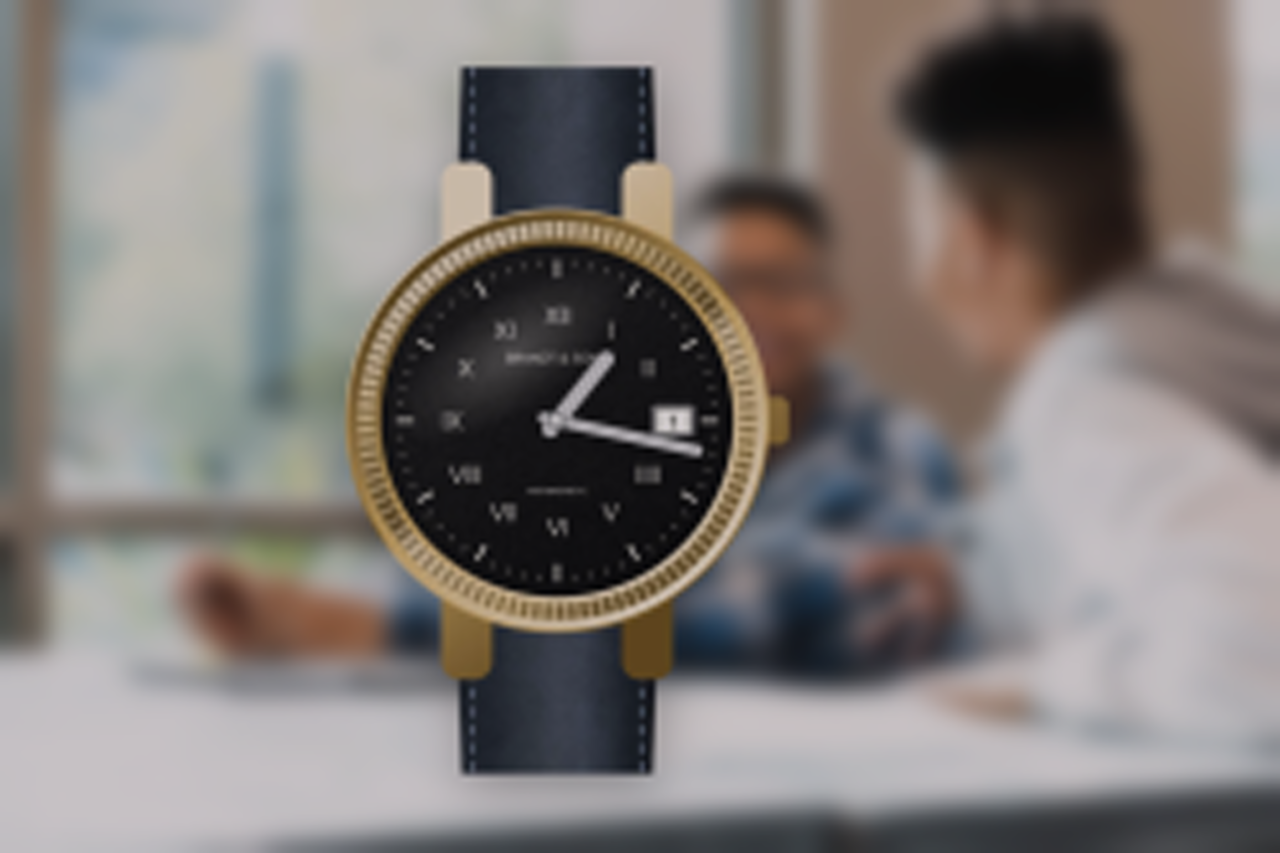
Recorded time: 1:17
